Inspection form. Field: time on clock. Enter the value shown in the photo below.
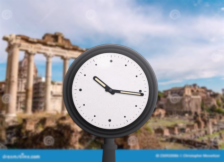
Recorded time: 10:16
